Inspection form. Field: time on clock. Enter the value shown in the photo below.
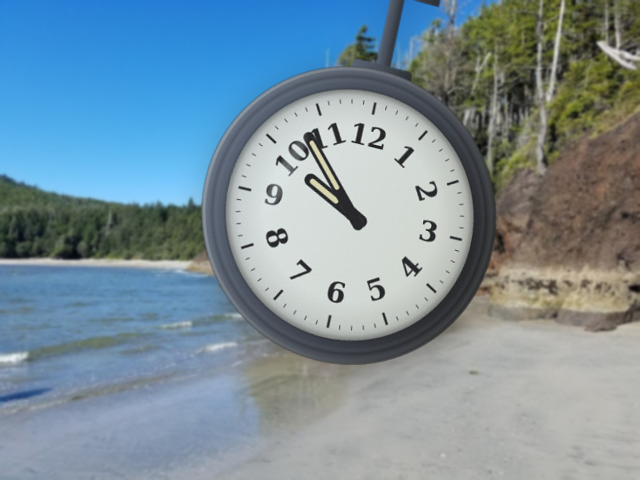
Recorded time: 9:53
